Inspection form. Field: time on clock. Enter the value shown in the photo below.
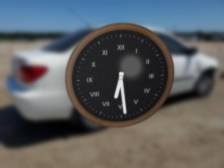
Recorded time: 6:29
